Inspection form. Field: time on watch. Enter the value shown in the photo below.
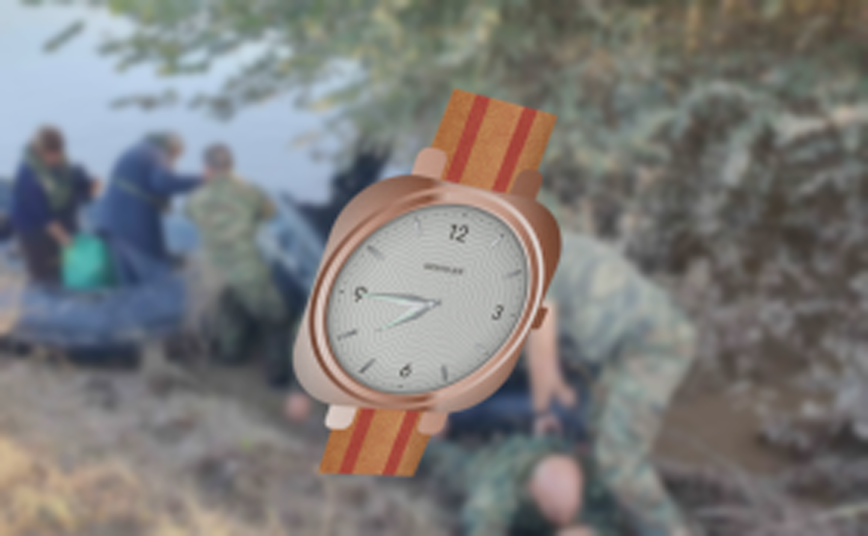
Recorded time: 7:45
